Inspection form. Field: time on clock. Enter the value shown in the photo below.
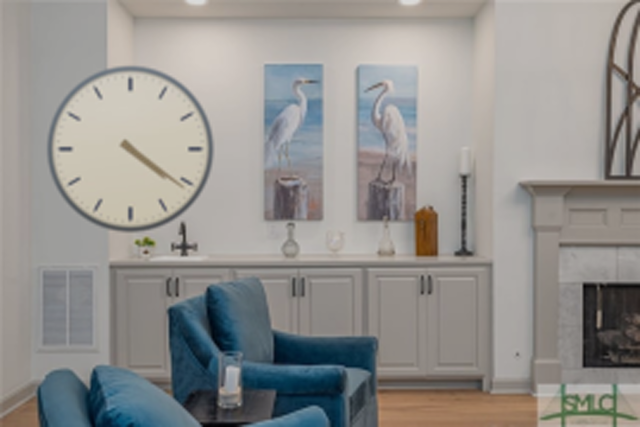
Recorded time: 4:21
